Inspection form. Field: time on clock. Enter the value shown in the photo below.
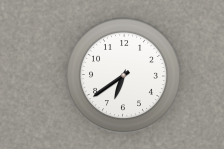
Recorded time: 6:39
